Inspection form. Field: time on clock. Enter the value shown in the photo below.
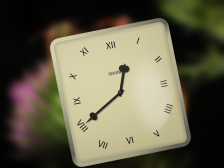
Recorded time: 12:40
